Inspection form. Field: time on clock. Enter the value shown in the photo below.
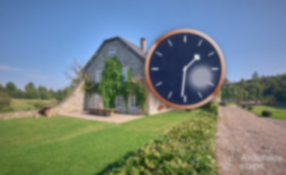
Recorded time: 1:31
